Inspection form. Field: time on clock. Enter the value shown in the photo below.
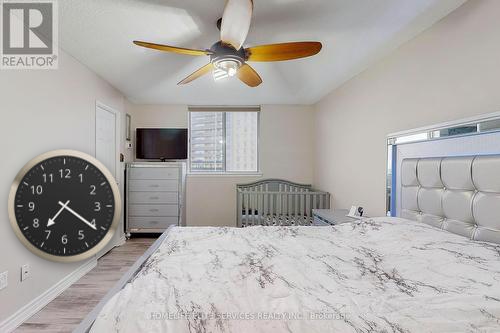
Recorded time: 7:21
